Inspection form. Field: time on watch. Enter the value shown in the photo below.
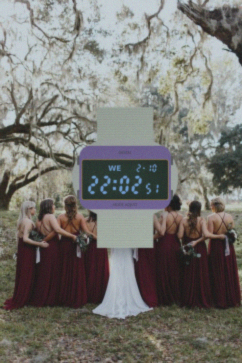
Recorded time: 22:02:51
